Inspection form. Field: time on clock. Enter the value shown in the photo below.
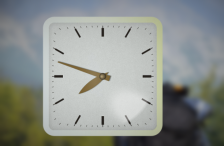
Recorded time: 7:48
